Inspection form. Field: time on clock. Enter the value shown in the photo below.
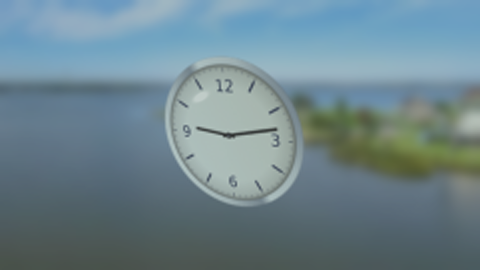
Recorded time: 9:13
